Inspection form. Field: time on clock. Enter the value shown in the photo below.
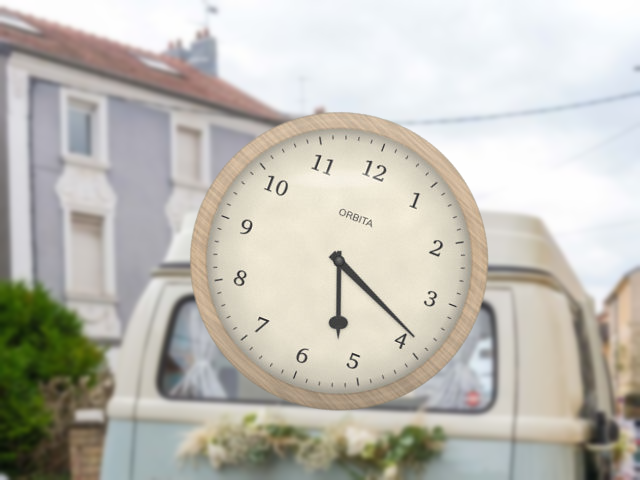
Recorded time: 5:19
